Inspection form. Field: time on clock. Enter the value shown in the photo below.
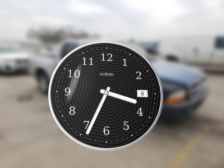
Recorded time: 3:34
